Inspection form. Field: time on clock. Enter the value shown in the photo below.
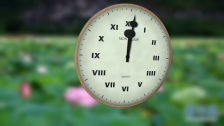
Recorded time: 12:01
